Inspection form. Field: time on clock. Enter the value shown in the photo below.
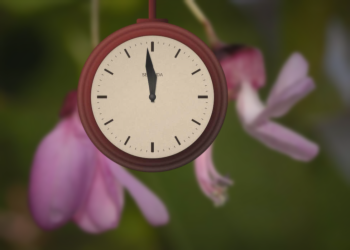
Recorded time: 11:59
